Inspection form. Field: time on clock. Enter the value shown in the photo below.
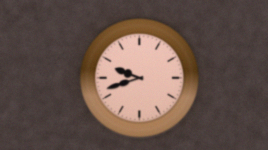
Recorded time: 9:42
